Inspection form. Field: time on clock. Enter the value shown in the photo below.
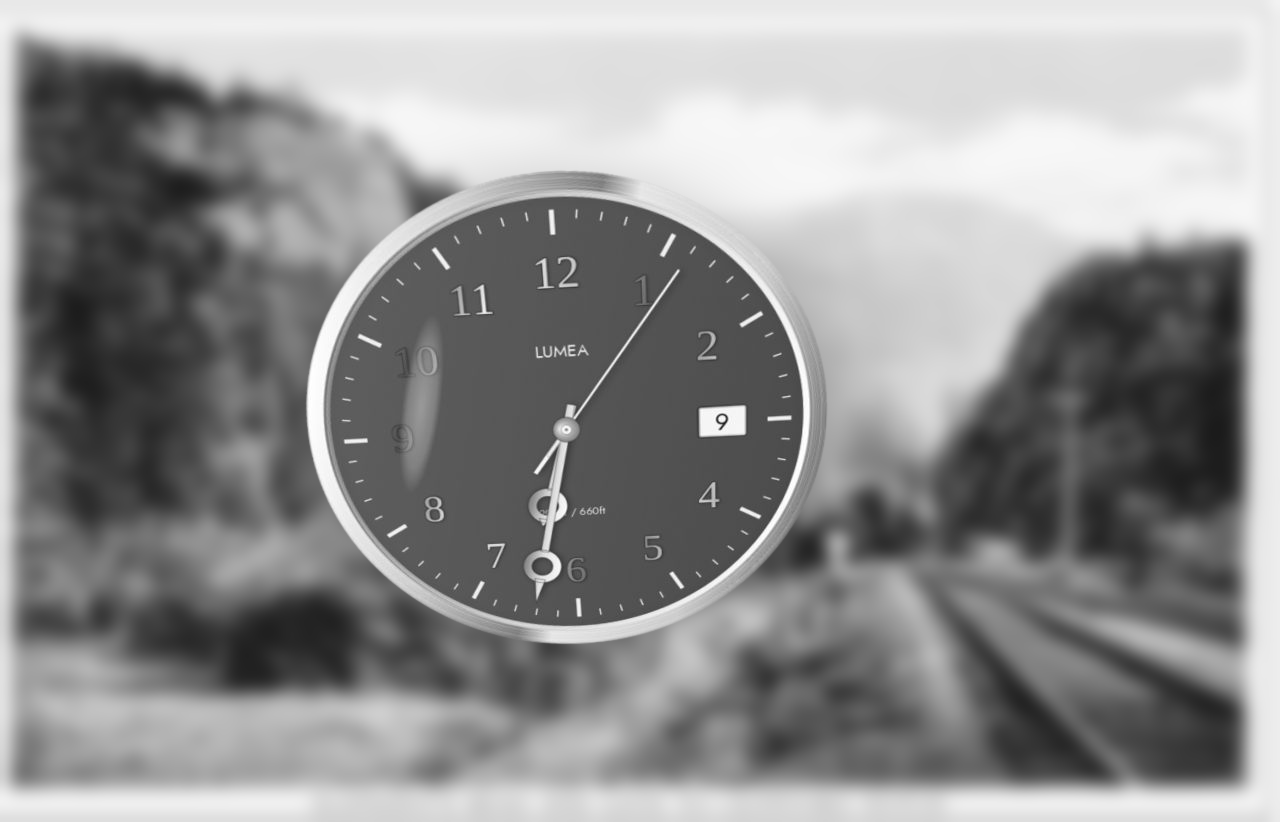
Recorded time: 6:32:06
